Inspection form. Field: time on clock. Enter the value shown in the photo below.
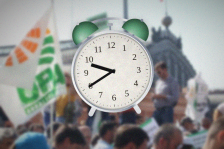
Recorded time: 9:40
